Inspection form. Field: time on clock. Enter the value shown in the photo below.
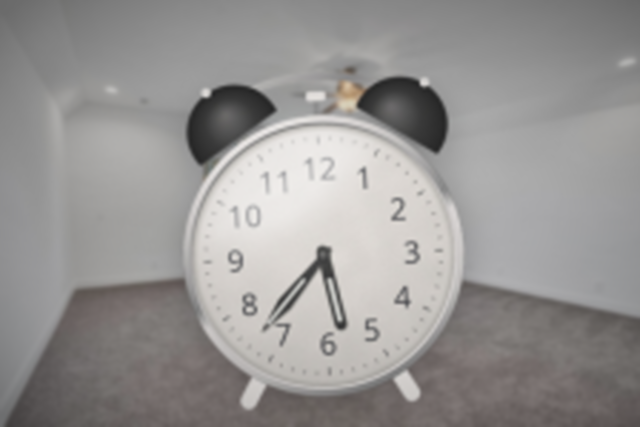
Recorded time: 5:37
